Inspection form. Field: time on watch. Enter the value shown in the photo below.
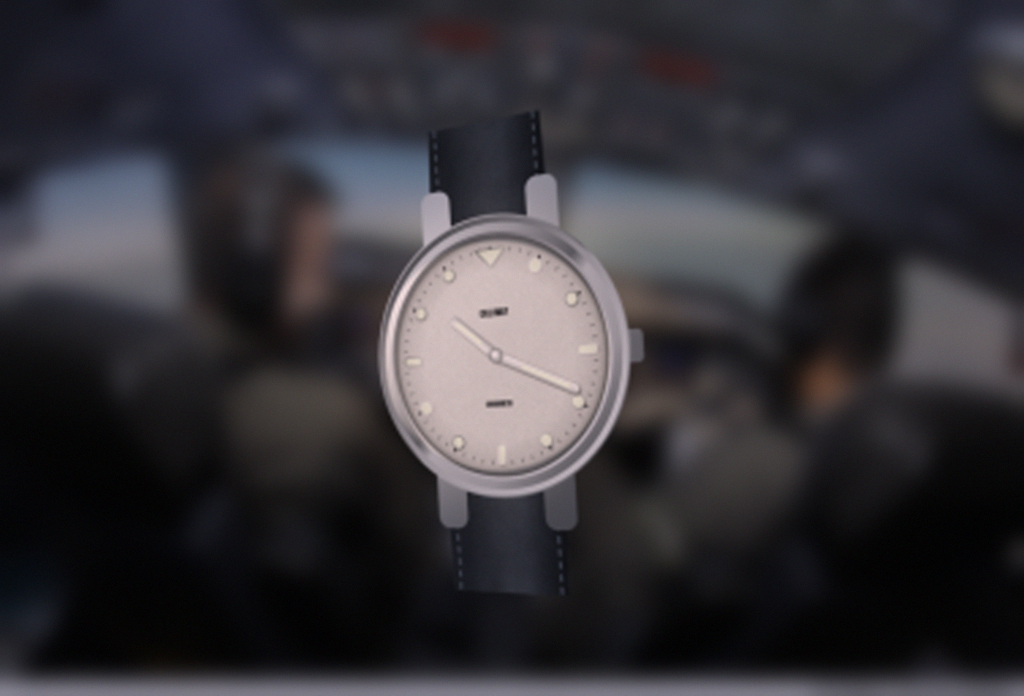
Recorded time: 10:19
